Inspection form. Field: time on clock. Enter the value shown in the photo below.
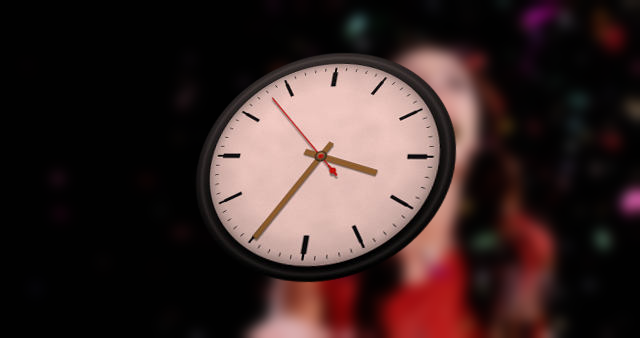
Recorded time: 3:34:53
